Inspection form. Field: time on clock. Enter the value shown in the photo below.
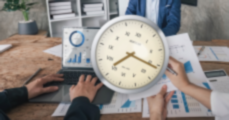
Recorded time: 7:16
